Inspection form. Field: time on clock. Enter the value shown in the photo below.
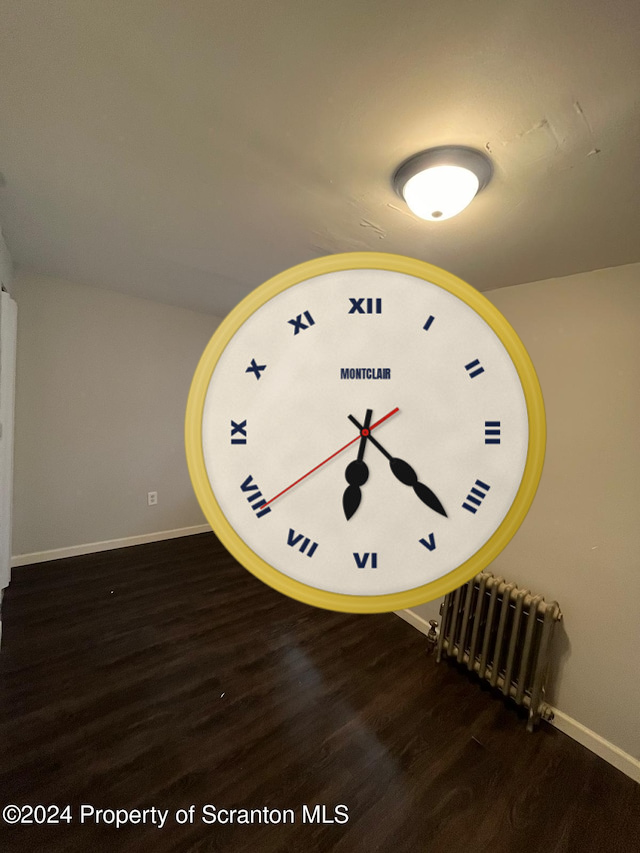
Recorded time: 6:22:39
